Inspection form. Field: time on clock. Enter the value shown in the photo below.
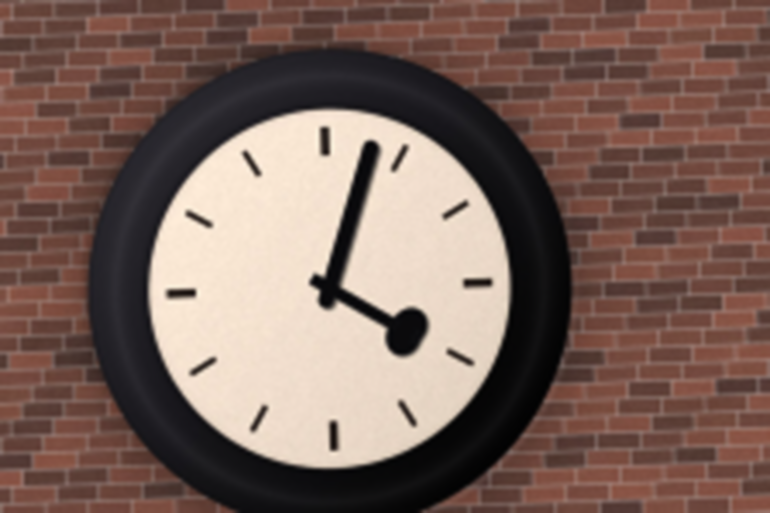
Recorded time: 4:03
